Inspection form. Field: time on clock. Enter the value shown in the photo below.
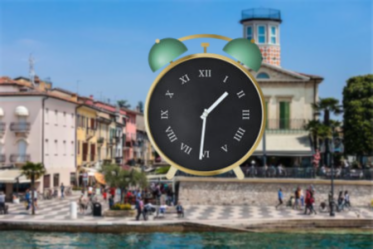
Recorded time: 1:31
